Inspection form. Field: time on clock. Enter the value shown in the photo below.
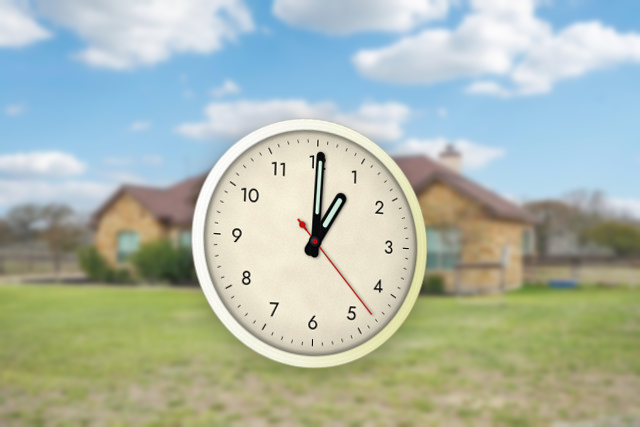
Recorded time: 1:00:23
